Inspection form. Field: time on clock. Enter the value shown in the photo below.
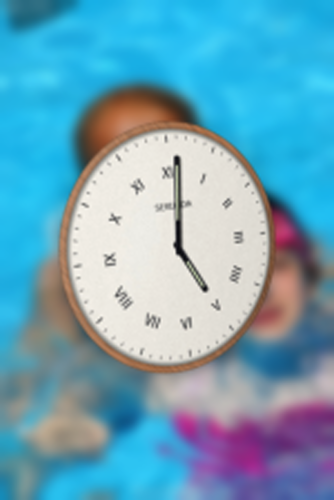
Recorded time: 5:01
